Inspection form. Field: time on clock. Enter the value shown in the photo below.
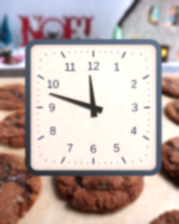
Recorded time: 11:48
